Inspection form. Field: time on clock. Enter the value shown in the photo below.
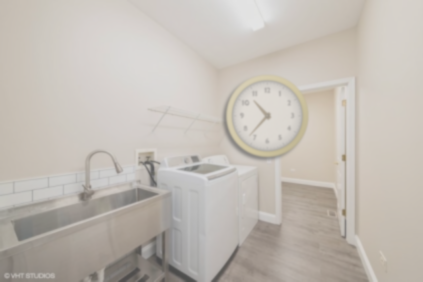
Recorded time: 10:37
